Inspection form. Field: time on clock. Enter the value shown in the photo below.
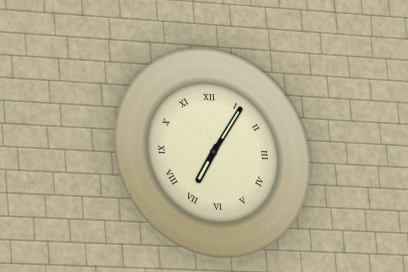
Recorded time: 7:06
